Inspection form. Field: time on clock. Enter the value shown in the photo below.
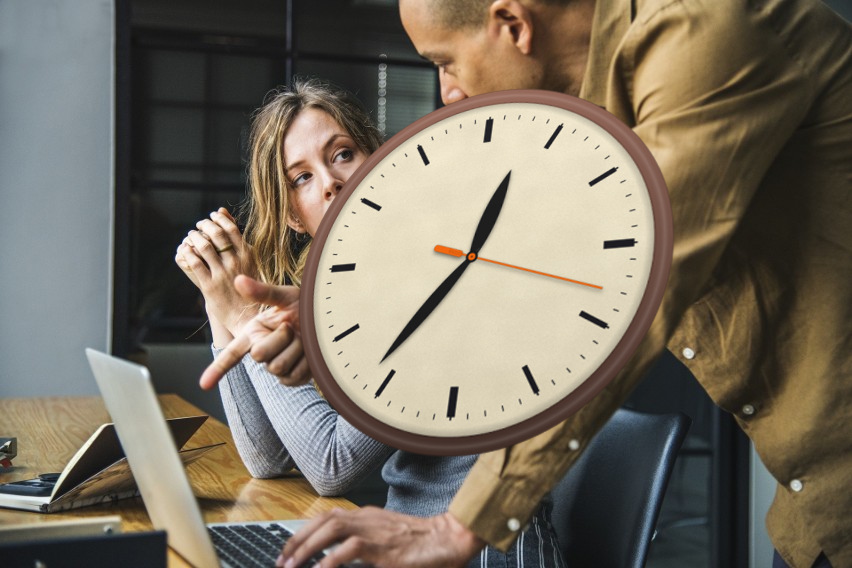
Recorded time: 12:36:18
